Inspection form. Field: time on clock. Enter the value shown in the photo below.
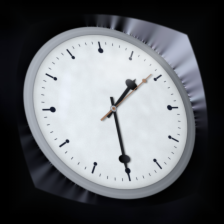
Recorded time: 1:30:09
